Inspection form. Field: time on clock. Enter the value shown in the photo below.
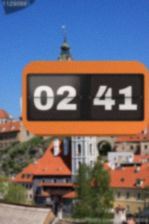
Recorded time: 2:41
